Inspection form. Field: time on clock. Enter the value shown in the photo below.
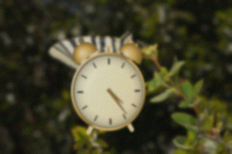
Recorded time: 4:24
